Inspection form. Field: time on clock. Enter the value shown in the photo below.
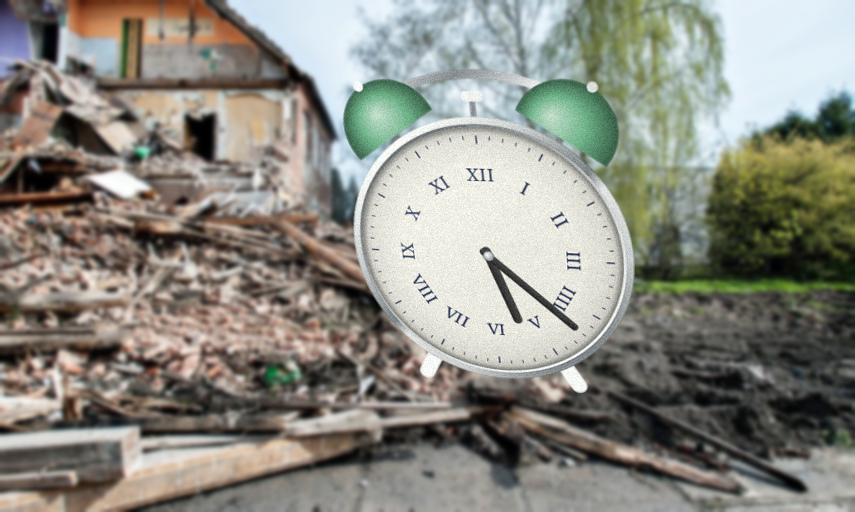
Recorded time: 5:22
